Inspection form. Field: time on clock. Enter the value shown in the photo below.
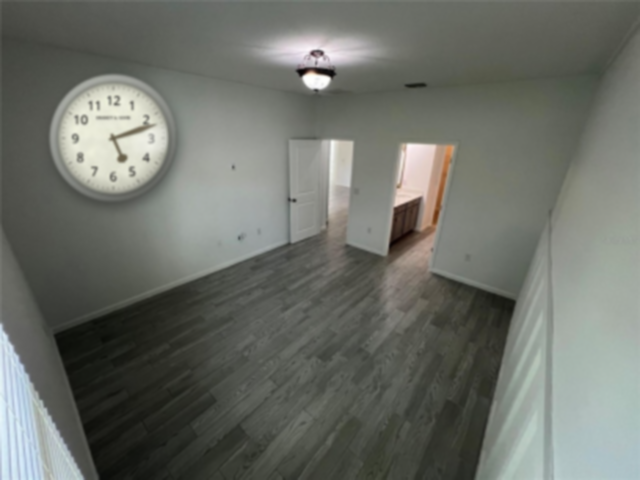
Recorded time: 5:12
